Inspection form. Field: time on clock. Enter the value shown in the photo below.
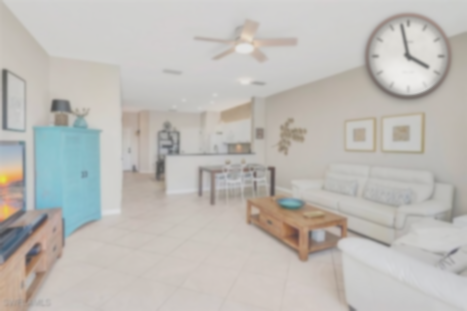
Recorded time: 3:58
